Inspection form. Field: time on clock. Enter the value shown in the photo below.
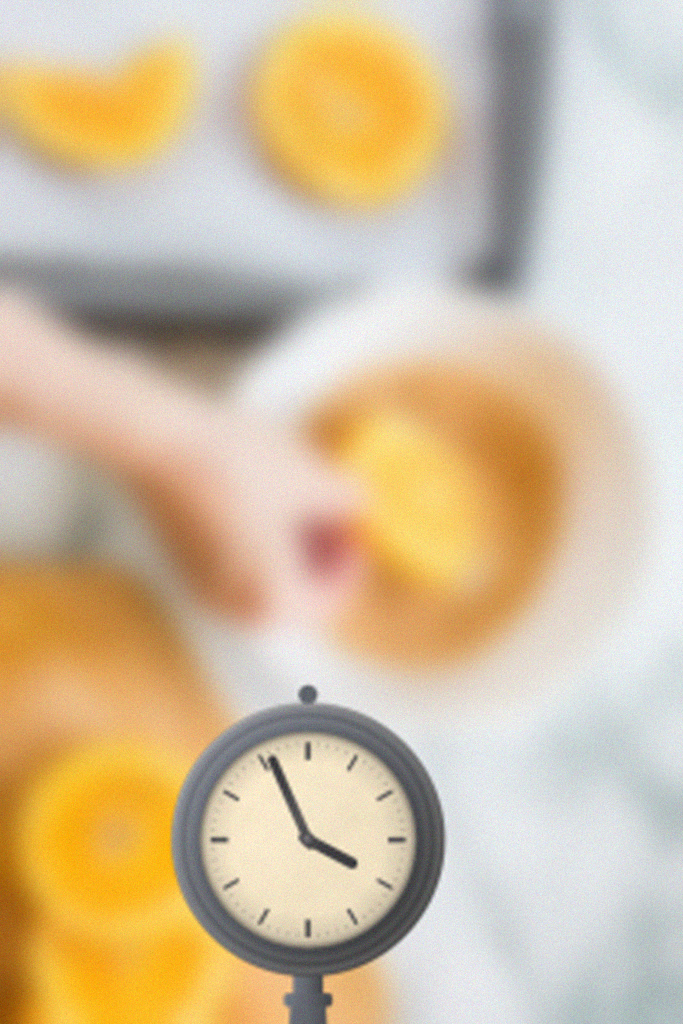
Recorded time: 3:56
